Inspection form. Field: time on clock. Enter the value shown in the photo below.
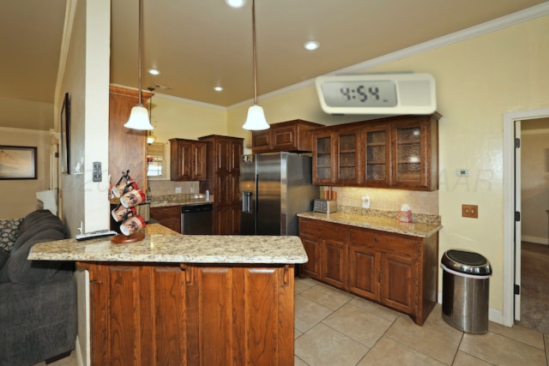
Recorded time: 4:54
